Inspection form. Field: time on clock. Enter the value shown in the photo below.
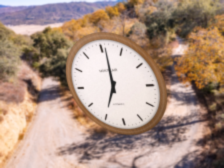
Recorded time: 7:01
